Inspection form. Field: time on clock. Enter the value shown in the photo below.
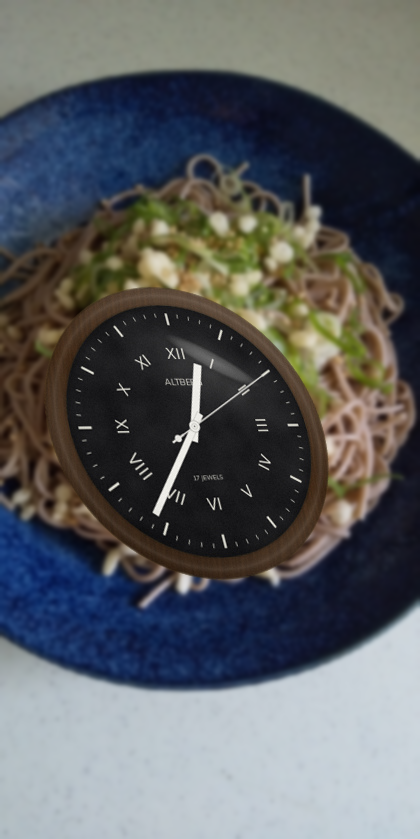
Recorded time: 12:36:10
